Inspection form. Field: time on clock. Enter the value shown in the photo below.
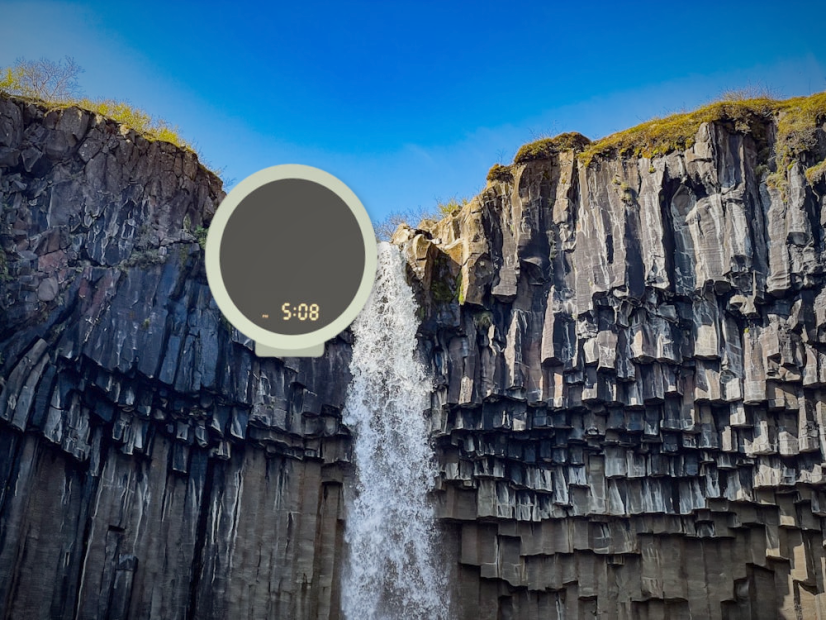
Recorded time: 5:08
